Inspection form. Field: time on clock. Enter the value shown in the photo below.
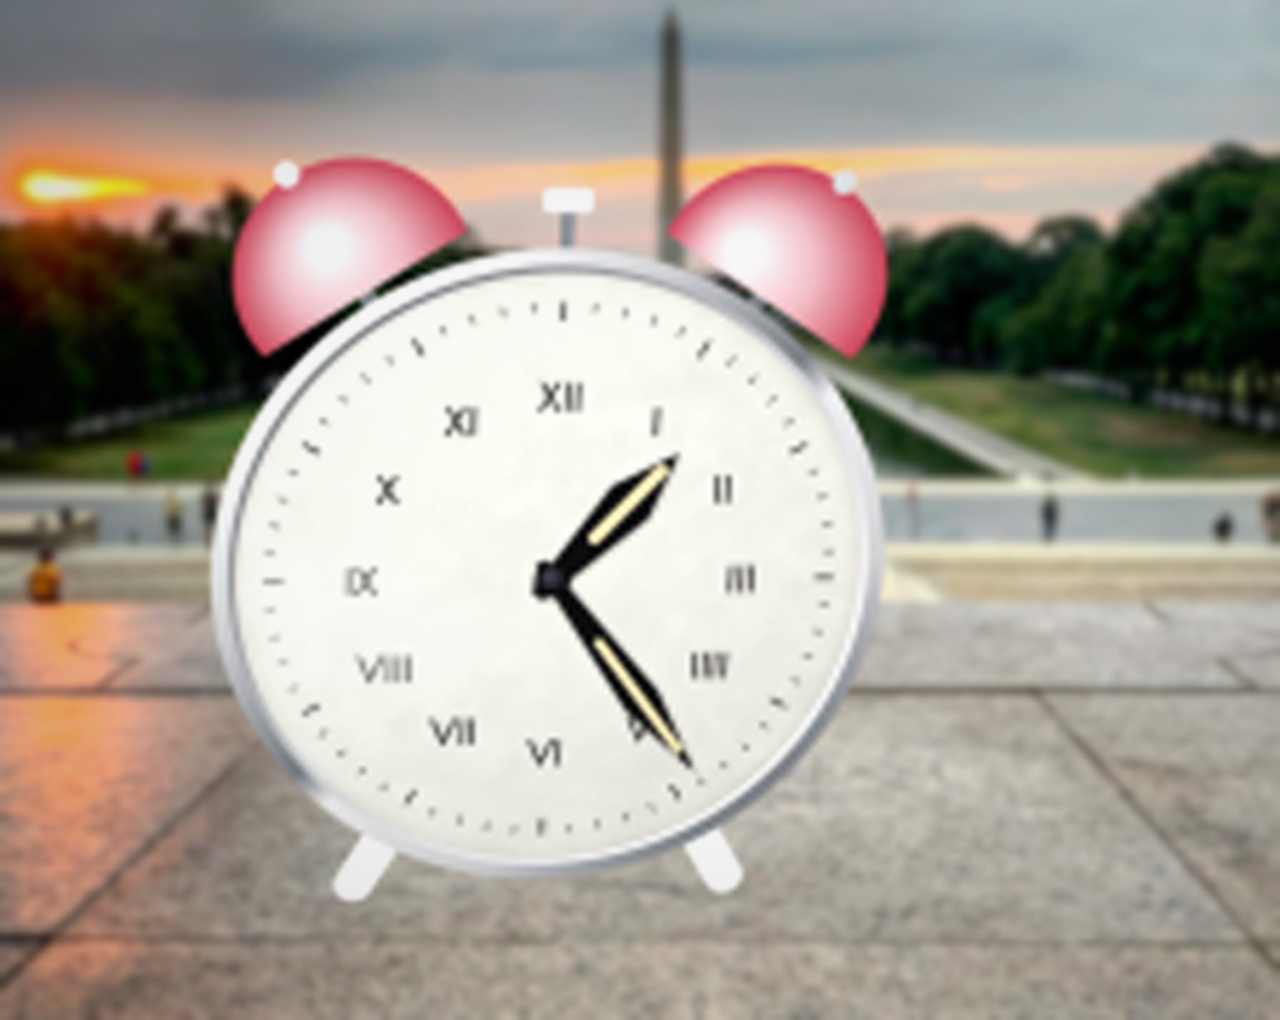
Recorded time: 1:24
